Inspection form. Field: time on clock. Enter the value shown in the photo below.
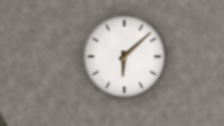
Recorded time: 6:08
